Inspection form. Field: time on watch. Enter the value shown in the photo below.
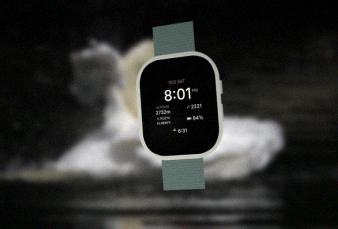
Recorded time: 8:01
